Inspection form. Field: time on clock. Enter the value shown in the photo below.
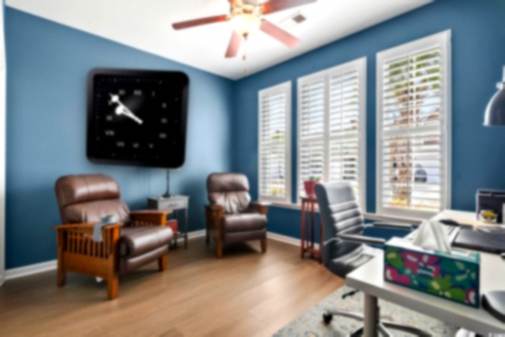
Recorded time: 9:52
